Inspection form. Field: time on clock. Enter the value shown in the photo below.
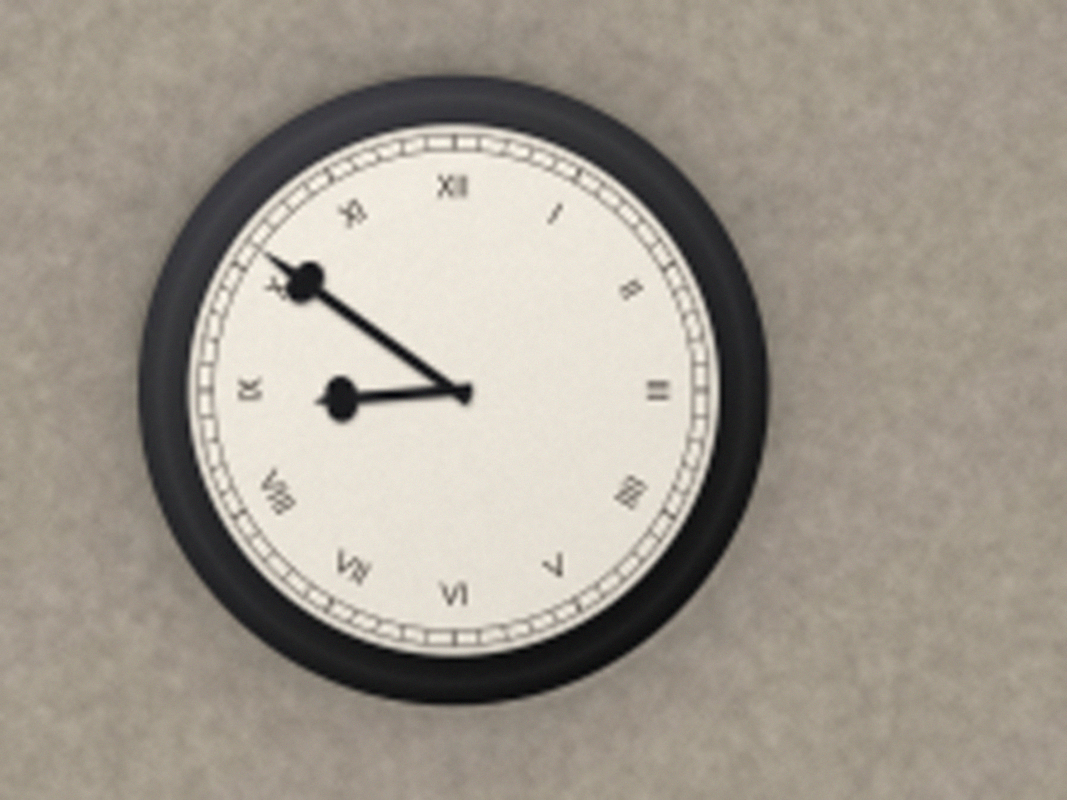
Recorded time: 8:51
